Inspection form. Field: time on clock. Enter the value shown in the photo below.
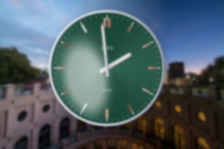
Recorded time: 1:59
